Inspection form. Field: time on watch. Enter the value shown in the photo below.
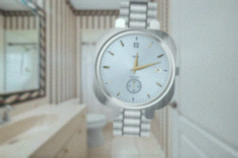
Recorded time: 12:12
